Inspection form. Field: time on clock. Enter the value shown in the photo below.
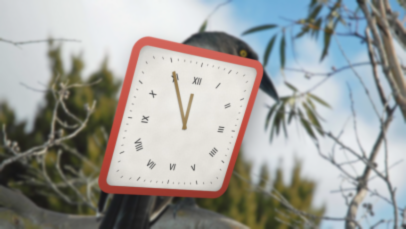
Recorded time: 11:55
